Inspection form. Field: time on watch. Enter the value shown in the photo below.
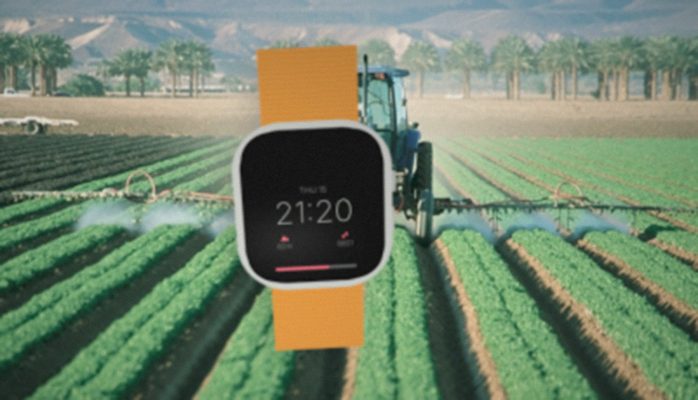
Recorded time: 21:20
